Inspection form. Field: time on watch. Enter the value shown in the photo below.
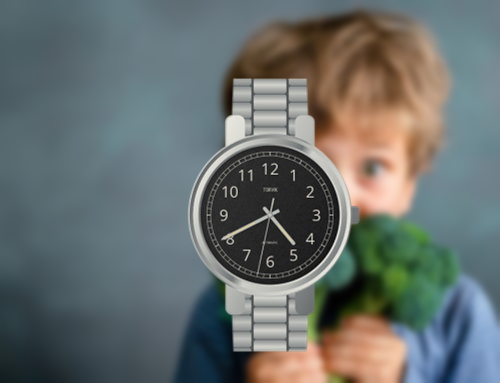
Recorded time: 4:40:32
